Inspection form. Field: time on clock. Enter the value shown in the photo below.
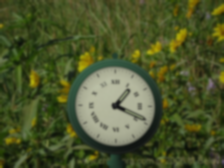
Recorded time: 1:19
